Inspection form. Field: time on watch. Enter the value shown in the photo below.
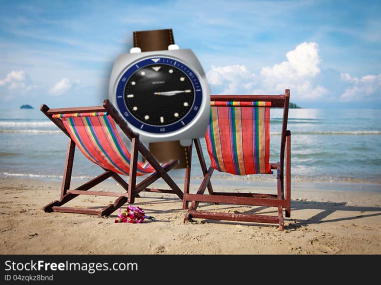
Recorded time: 3:15
